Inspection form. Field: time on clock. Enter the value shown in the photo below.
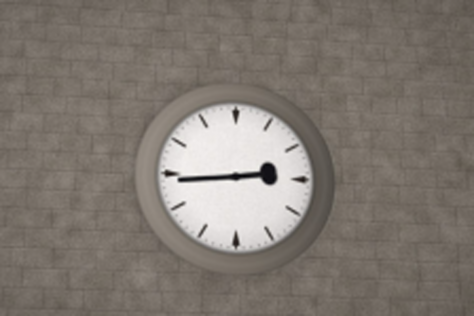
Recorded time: 2:44
